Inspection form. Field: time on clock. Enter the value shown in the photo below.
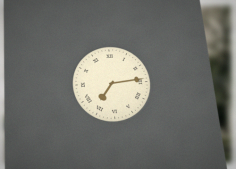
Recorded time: 7:14
